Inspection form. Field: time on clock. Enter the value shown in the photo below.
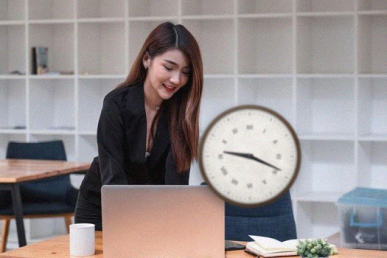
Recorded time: 9:19
